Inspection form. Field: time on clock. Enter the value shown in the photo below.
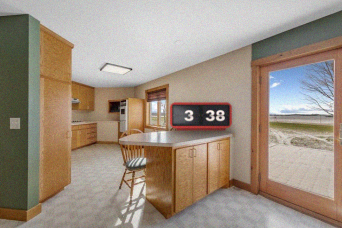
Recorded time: 3:38
